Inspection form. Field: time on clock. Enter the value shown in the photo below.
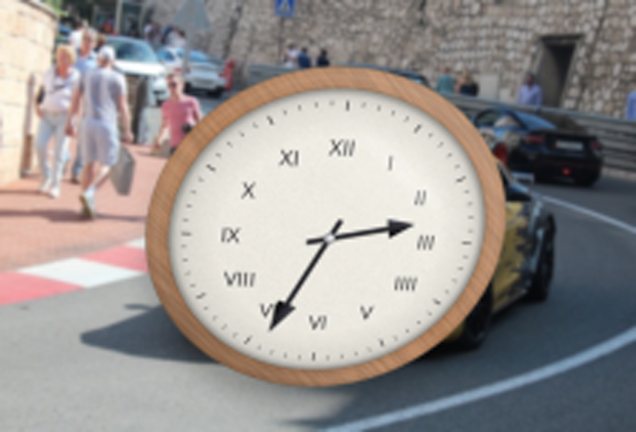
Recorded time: 2:34
